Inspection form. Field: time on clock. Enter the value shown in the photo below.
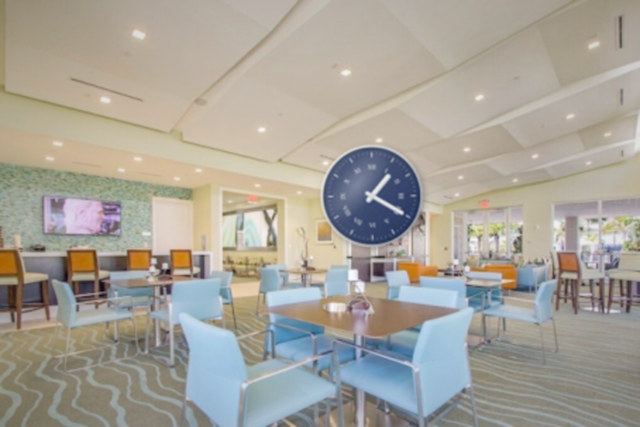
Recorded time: 1:20
